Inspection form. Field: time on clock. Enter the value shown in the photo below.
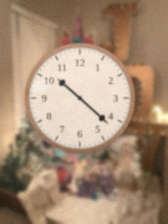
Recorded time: 10:22
